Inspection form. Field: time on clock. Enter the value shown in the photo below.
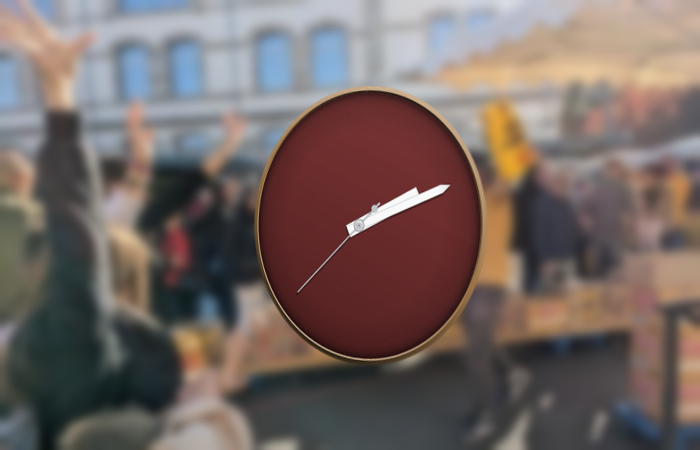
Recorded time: 2:11:38
